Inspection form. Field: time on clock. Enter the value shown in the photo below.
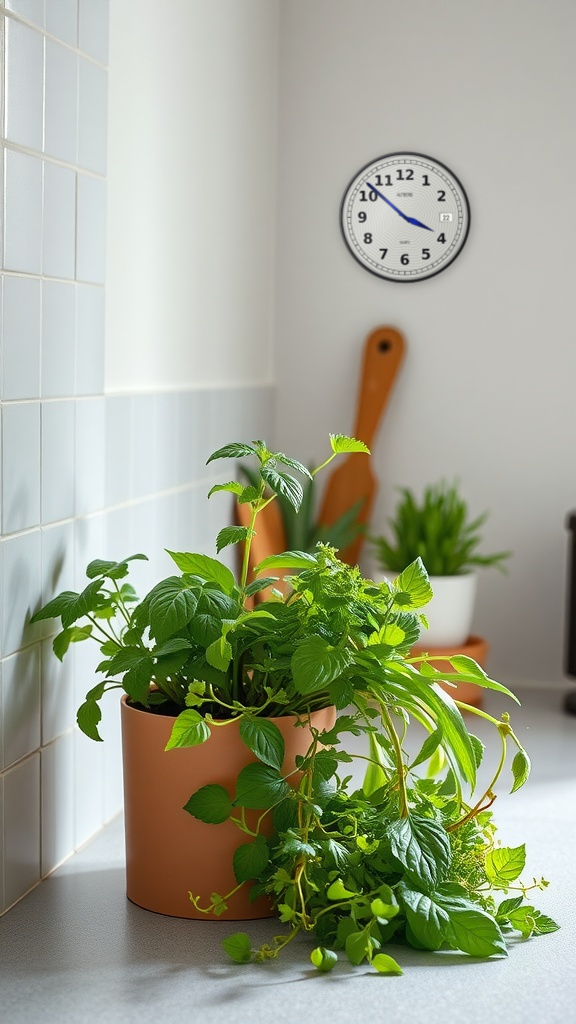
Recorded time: 3:52
